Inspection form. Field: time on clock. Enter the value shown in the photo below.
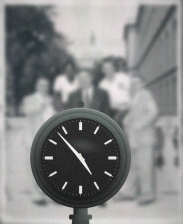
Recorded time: 4:53
